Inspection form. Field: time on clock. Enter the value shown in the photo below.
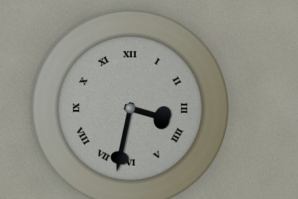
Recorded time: 3:32
